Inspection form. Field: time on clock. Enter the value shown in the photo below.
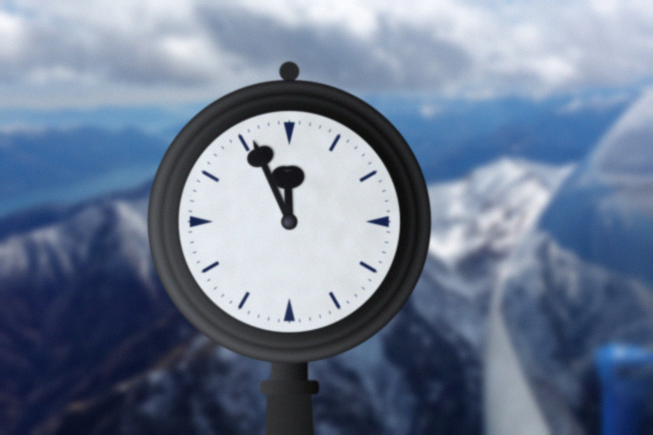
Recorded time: 11:56
